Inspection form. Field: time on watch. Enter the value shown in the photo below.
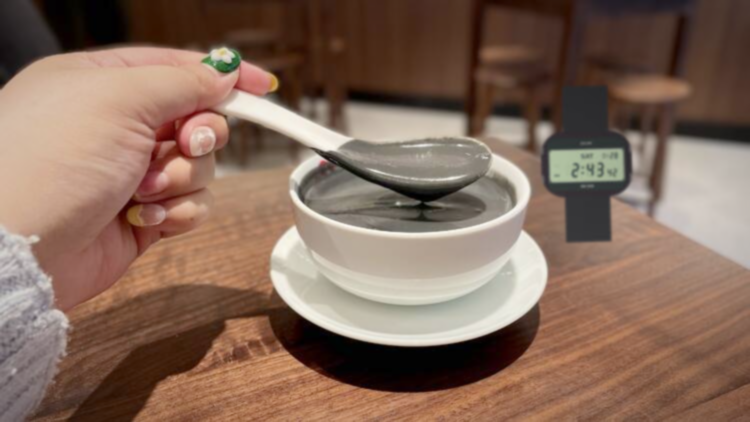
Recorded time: 2:43
